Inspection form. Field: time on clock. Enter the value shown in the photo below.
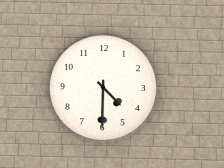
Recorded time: 4:30
